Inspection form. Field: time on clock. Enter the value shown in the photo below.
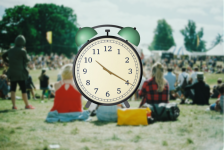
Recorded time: 10:20
